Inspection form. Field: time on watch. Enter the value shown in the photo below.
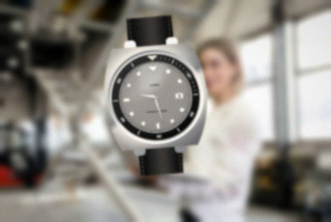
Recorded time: 9:28
